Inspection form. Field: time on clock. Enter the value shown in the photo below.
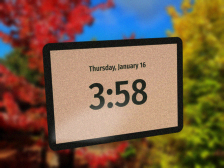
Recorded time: 3:58
